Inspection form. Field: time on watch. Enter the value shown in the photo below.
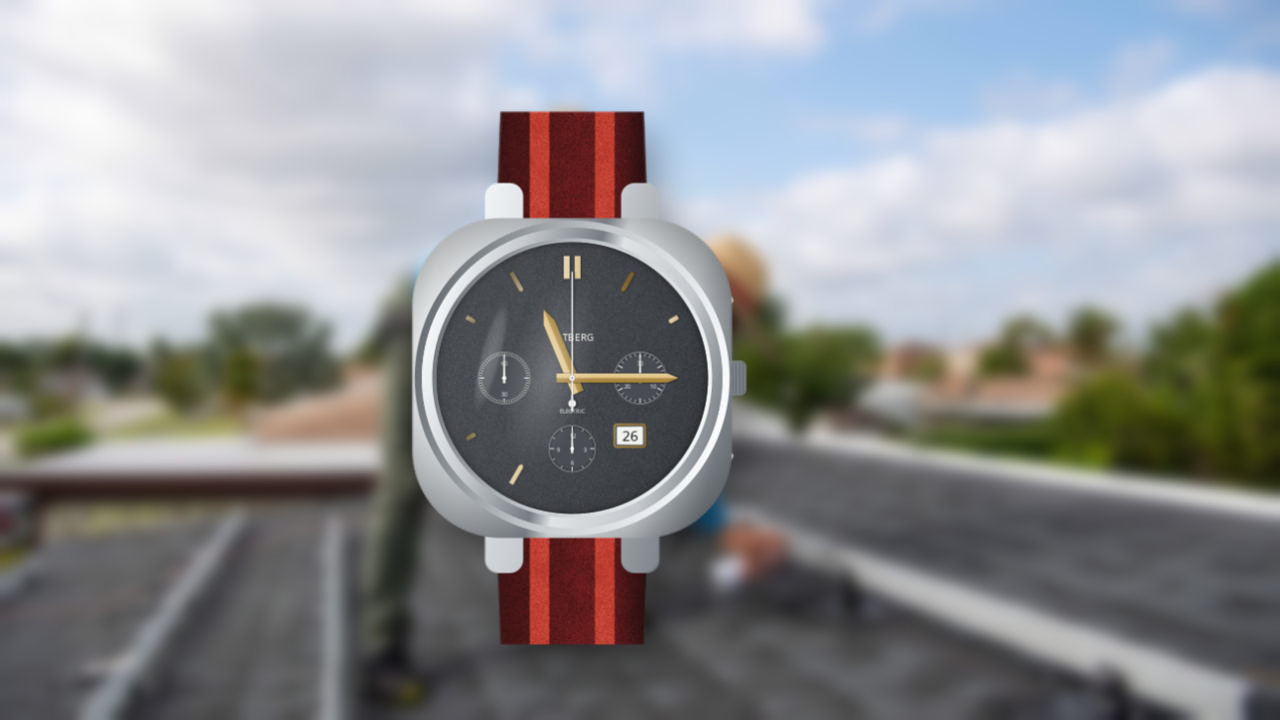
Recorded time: 11:15
